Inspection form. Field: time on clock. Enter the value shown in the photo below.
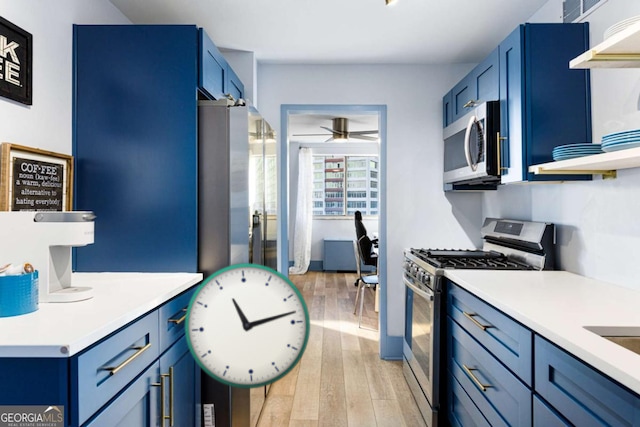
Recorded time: 11:13
